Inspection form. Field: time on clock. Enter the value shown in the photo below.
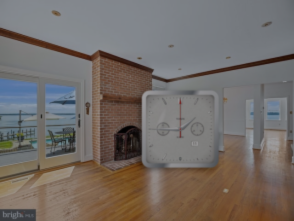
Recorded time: 1:45
